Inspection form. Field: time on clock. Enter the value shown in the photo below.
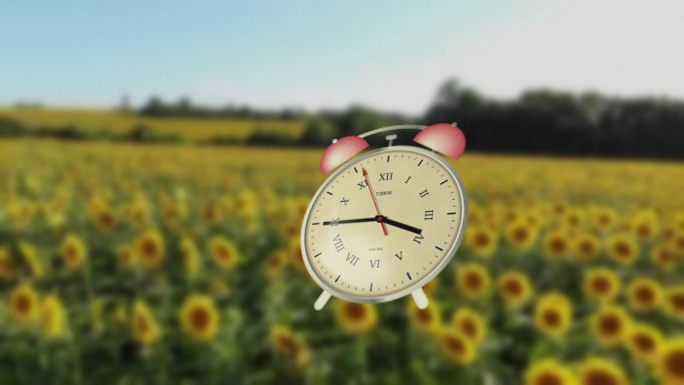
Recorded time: 3:44:56
